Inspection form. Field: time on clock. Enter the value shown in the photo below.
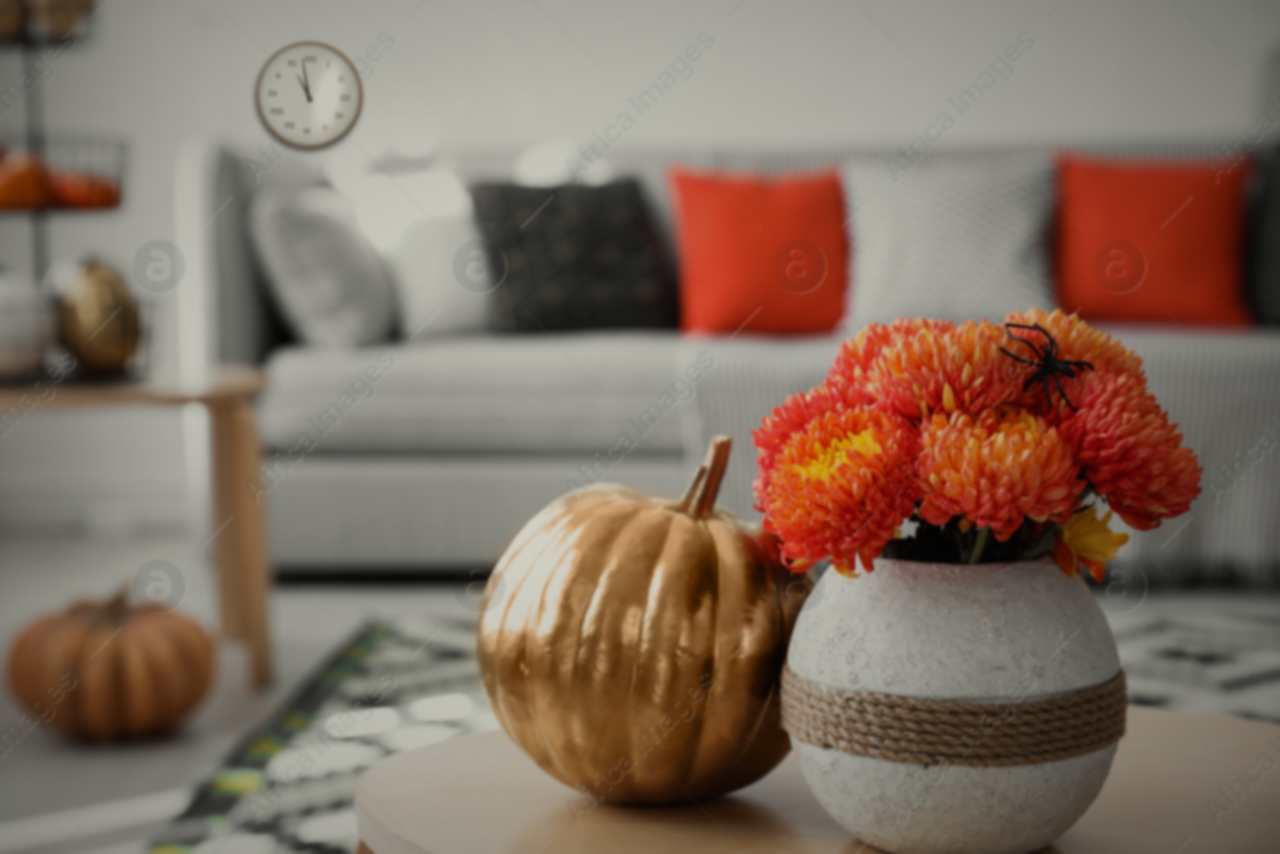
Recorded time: 10:58
